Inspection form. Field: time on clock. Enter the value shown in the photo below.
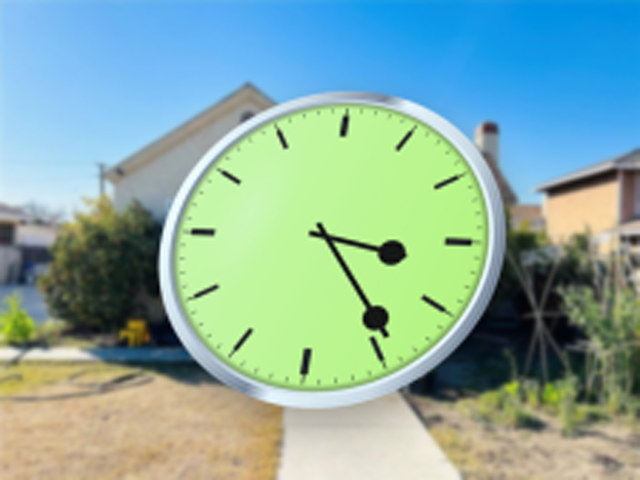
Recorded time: 3:24
